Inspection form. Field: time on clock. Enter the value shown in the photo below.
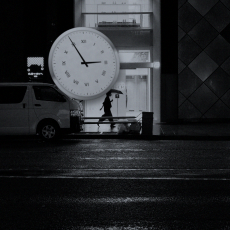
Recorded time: 2:55
